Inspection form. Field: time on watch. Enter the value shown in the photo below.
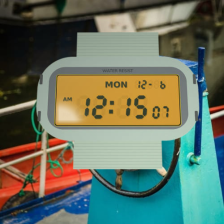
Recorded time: 12:15:07
